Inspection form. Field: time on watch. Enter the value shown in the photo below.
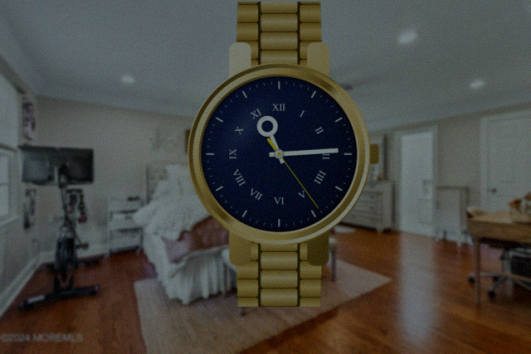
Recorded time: 11:14:24
